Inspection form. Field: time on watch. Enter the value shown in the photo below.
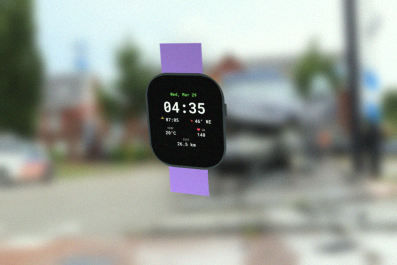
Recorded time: 4:35
